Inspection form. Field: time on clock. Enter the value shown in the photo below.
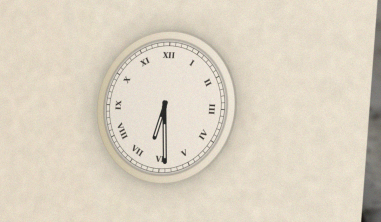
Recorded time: 6:29
